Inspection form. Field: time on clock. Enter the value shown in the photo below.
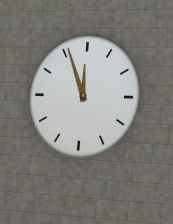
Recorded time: 11:56
